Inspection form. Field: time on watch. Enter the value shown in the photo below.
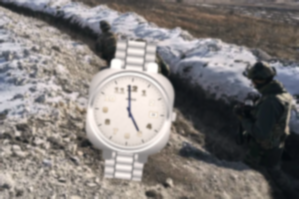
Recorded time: 4:59
